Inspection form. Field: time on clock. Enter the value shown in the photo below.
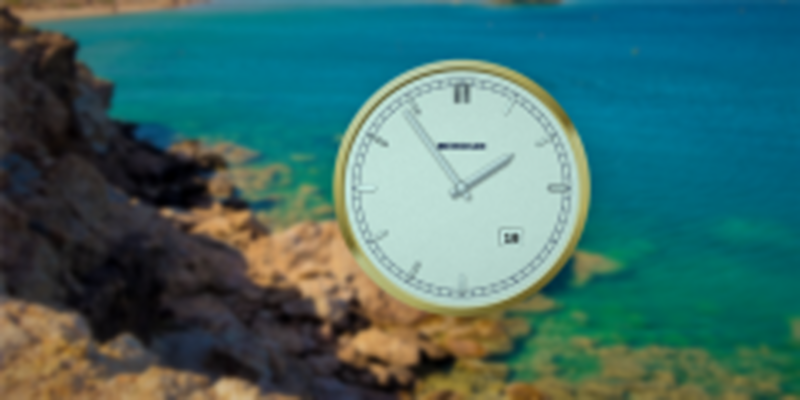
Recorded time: 1:54
